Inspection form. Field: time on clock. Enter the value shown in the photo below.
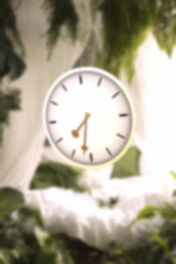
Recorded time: 7:32
